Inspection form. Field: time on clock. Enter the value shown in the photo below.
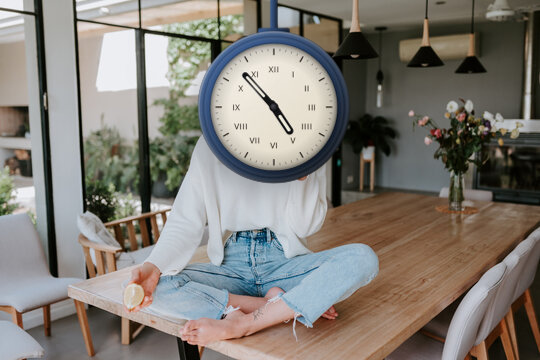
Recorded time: 4:53
